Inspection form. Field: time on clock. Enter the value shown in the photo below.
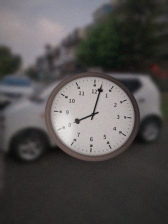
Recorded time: 8:02
